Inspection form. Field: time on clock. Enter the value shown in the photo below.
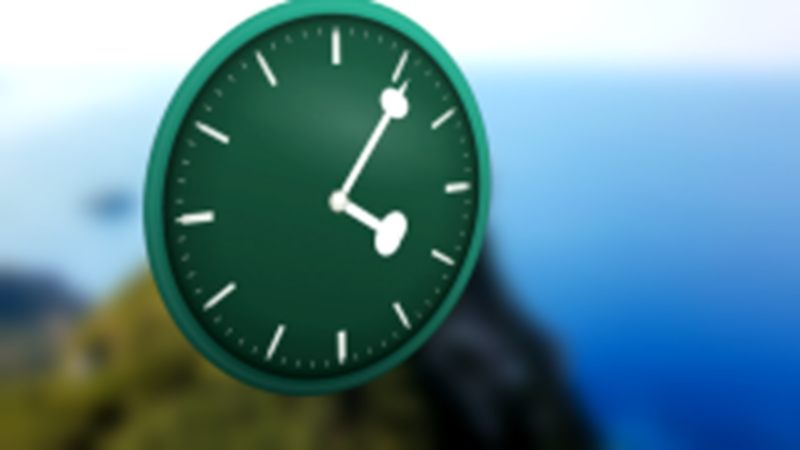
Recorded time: 4:06
